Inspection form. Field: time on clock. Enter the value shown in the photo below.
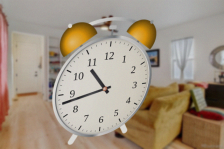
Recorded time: 10:43
